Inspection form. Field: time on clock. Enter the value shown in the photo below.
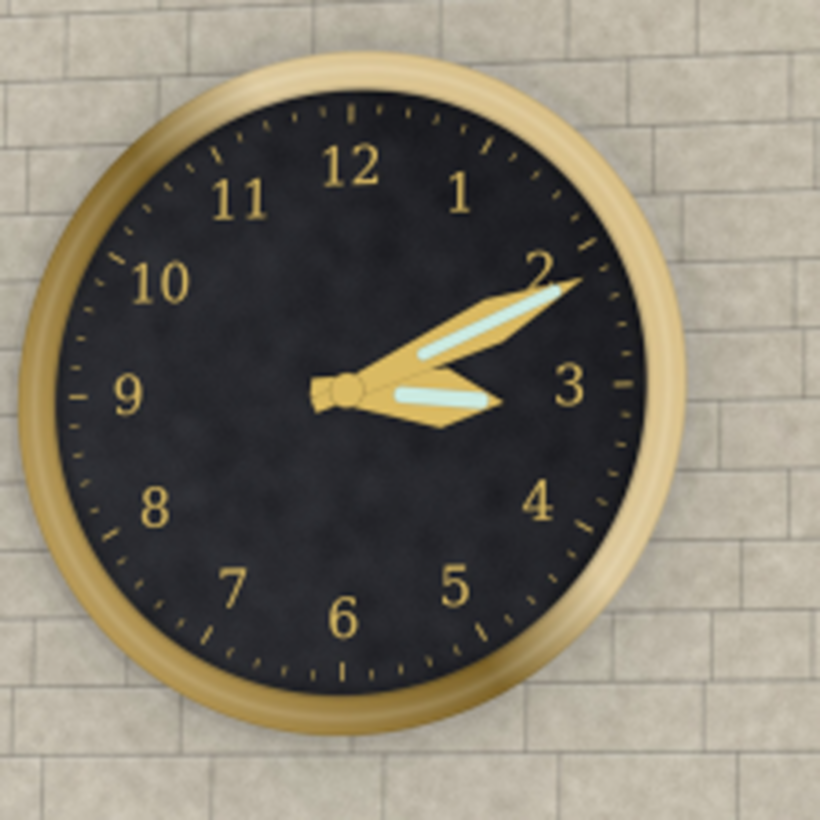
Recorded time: 3:11
